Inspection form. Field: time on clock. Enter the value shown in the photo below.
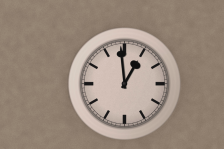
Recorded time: 12:59
